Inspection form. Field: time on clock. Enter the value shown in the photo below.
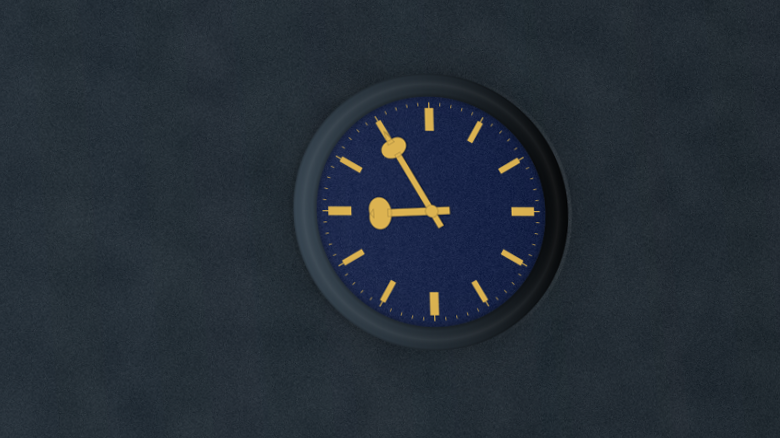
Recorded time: 8:55
